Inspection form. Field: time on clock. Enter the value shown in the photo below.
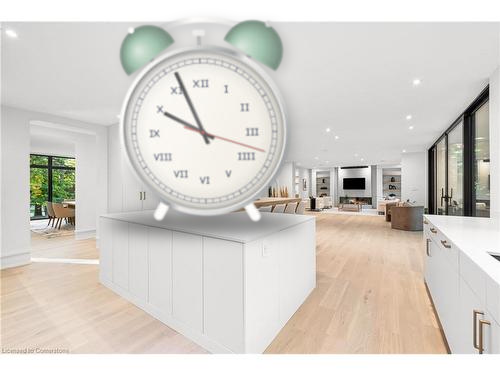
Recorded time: 9:56:18
